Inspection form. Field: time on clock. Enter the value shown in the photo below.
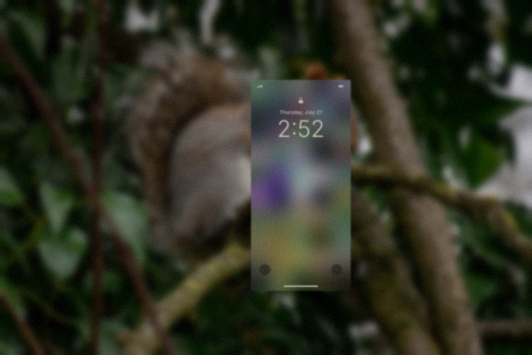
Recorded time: 2:52
